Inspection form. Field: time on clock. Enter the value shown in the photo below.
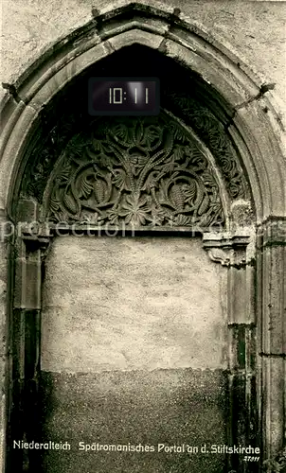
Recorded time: 10:11
